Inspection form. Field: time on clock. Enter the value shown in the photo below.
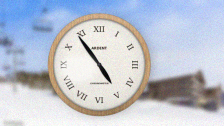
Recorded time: 4:54
